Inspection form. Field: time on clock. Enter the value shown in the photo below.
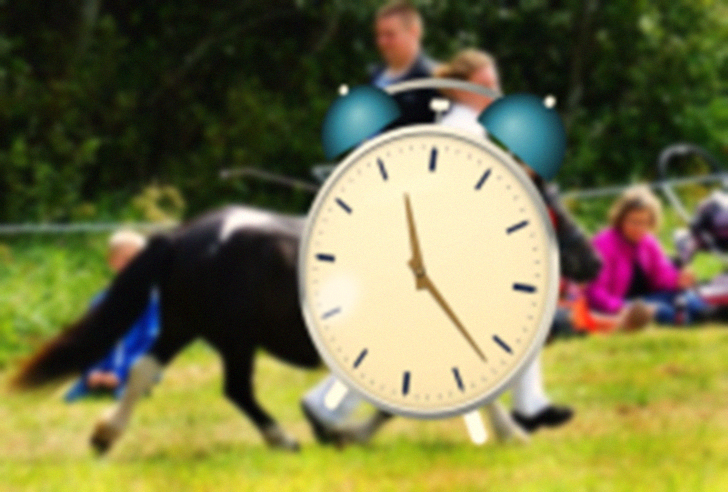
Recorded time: 11:22
